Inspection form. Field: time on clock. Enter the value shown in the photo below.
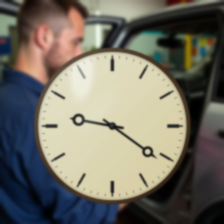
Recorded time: 9:21
